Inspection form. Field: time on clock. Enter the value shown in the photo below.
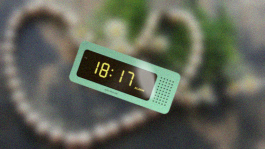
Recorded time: 18:17
